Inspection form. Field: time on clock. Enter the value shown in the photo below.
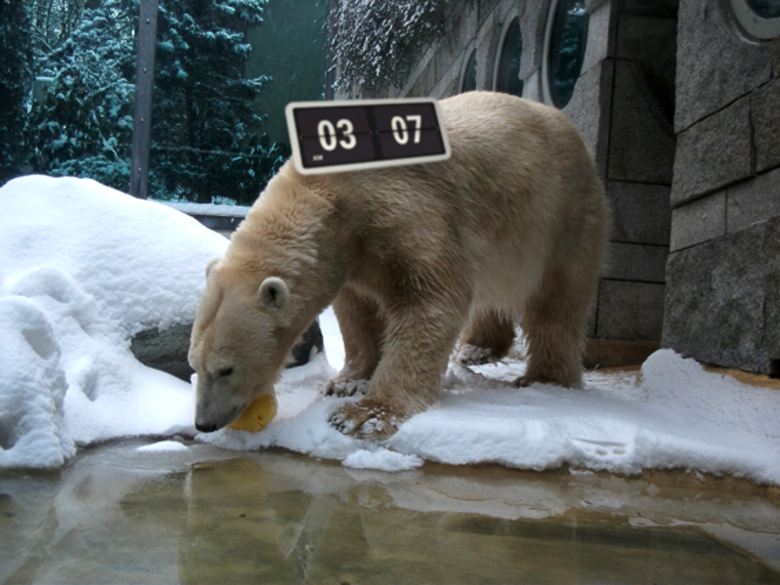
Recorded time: 3:07
